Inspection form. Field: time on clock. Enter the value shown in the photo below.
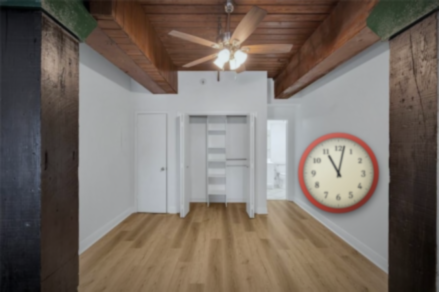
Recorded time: 11:02
